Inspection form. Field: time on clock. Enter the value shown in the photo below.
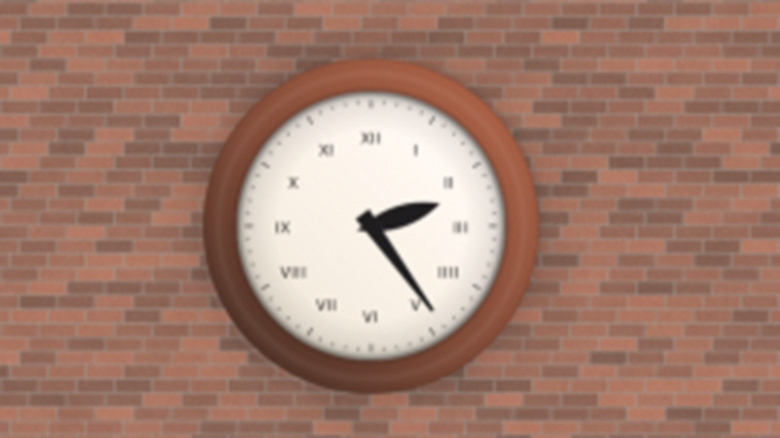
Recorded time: 2:24
